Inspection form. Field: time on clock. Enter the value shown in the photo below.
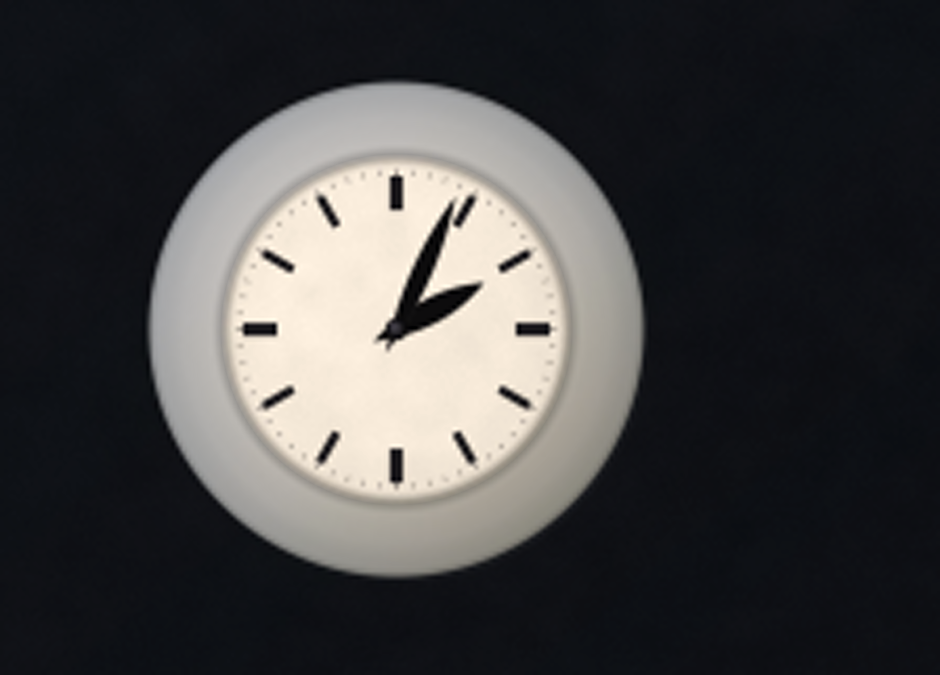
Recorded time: 2:04
